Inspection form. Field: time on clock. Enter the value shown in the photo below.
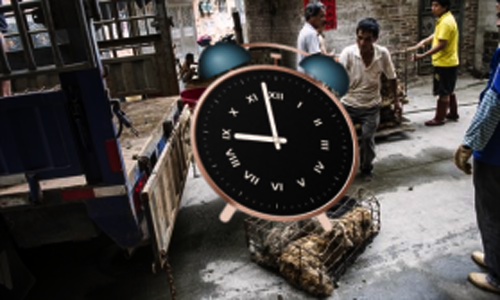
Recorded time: 8:58
